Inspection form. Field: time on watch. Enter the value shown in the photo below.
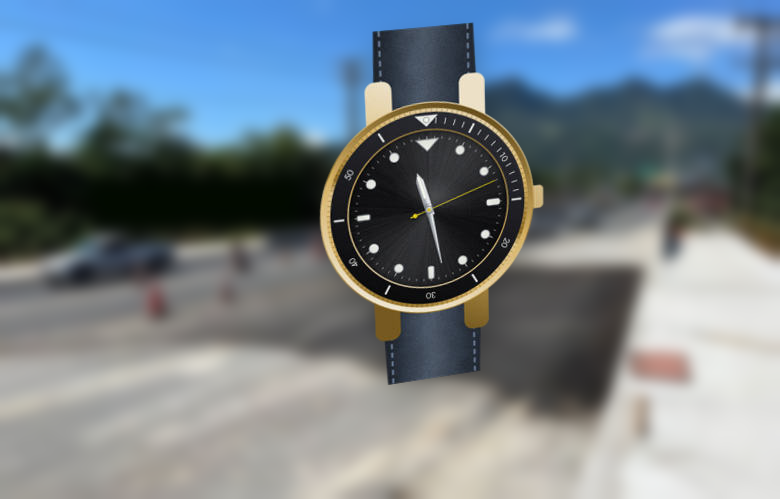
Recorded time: 11:28:12
